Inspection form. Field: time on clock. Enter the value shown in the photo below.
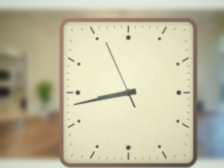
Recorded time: 8:42:56
